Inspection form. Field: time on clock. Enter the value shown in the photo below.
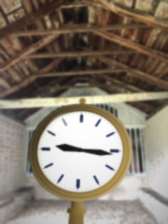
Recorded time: 9:16
